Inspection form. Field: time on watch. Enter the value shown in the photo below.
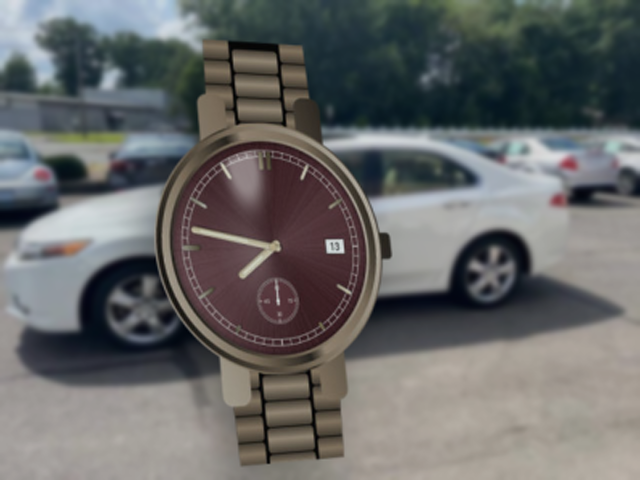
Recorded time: 7:47
